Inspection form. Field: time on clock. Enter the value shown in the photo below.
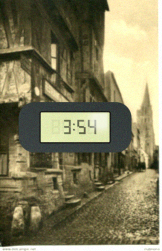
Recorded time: 3:54
